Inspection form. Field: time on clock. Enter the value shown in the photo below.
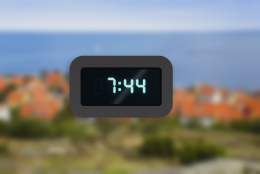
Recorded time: 7:44
